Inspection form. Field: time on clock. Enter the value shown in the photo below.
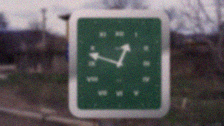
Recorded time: 12:48
